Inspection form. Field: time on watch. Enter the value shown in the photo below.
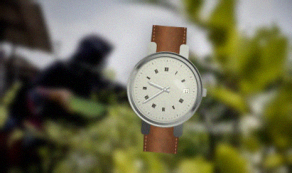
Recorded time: 9:39
